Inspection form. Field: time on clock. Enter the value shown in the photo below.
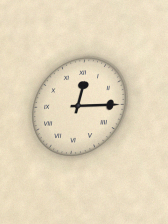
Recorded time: 12:15
